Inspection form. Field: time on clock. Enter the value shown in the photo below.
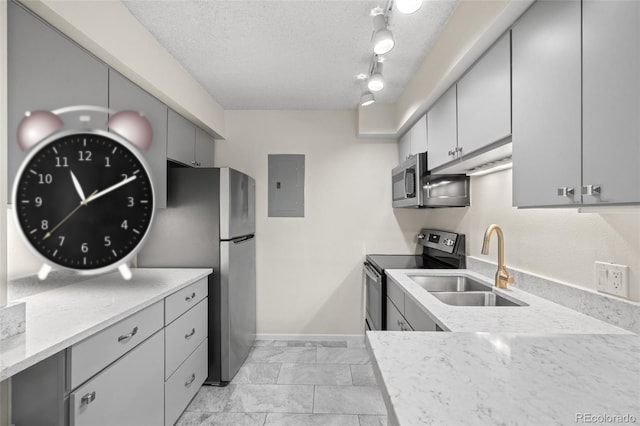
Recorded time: 11:10:38
